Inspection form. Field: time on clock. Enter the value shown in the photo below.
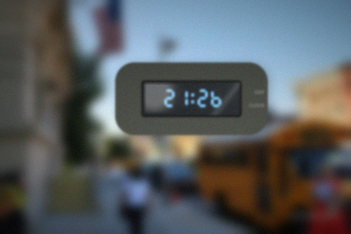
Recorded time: 21:26
